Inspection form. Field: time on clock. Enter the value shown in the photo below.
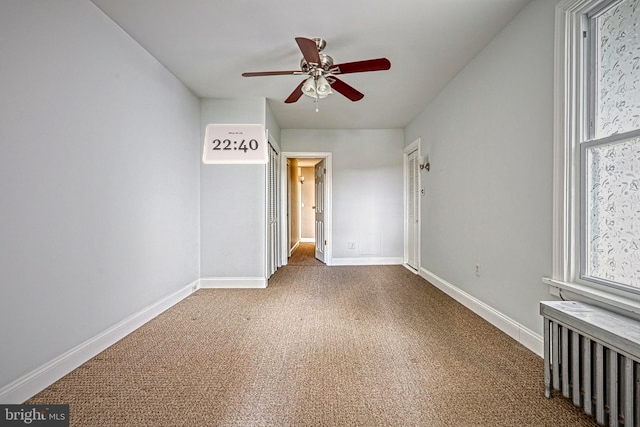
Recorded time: 22:40
